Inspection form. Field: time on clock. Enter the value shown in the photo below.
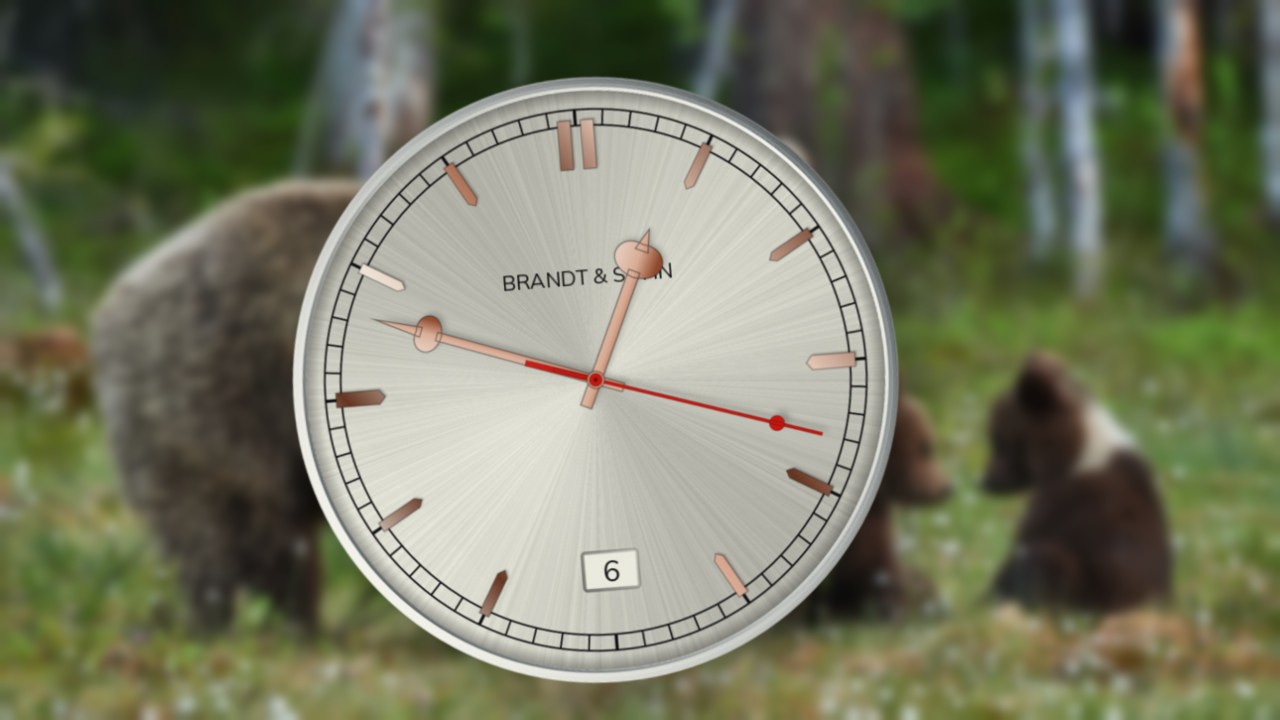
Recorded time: 12:48:18
